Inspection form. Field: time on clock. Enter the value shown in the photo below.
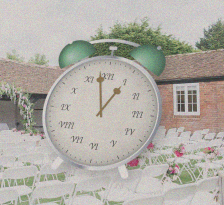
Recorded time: 12:58
